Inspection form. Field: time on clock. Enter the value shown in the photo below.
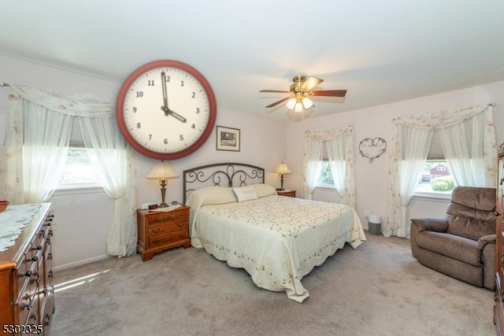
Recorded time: 3:59
